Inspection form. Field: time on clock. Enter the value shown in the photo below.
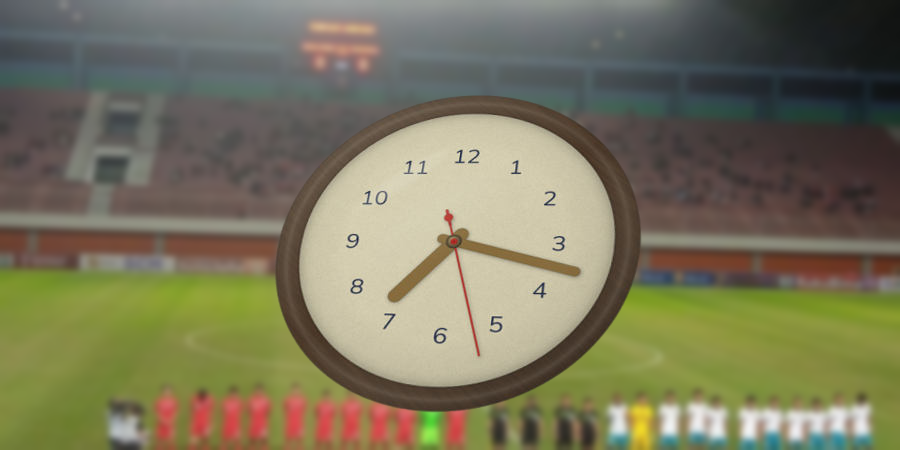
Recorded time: 7:17:27
